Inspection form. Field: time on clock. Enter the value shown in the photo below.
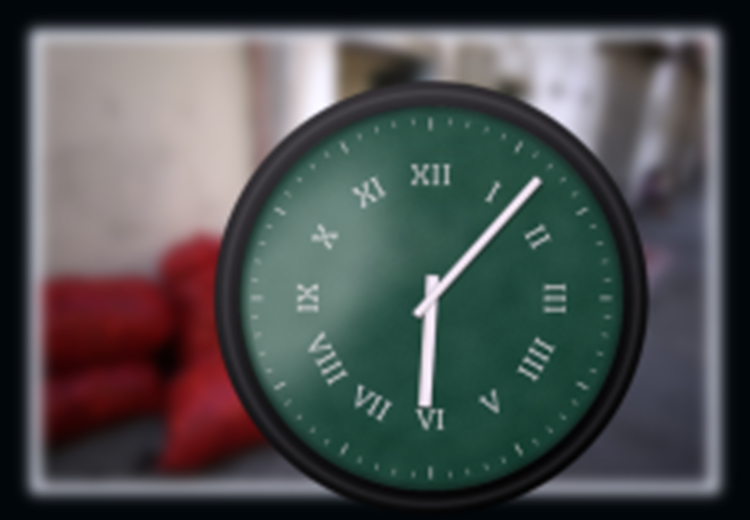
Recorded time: 6:07
